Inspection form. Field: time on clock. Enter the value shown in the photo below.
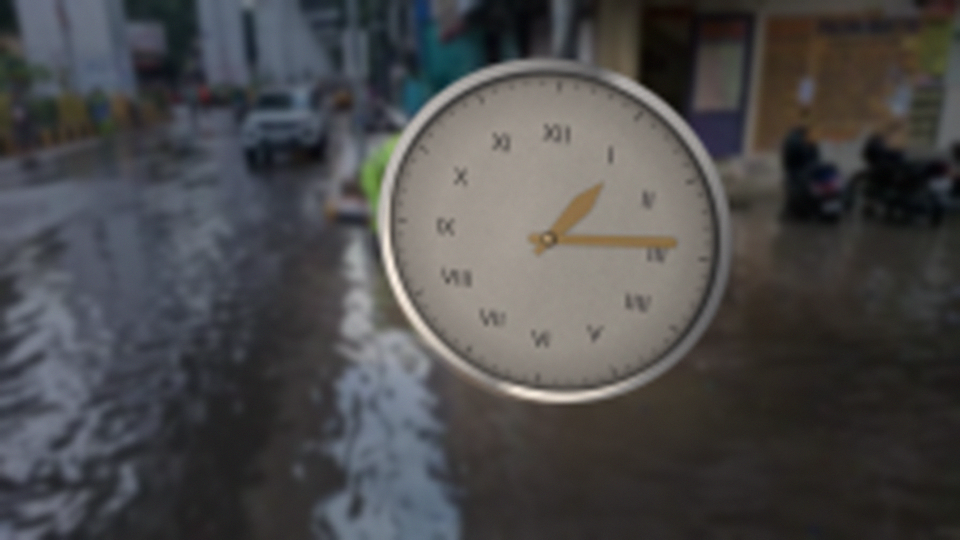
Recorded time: 1:14
